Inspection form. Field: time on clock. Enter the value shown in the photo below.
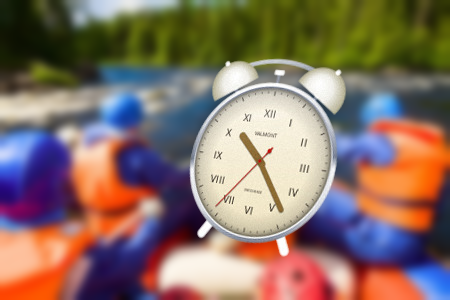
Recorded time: 10:23:36
